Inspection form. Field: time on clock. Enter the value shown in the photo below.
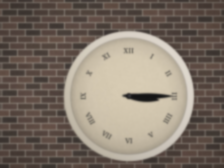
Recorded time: 3:15
